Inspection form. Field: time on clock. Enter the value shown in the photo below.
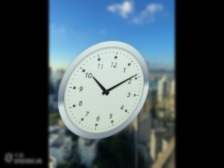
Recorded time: 10:09
